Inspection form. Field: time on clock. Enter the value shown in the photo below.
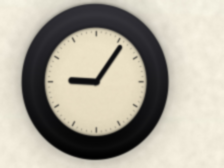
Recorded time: 9:06
